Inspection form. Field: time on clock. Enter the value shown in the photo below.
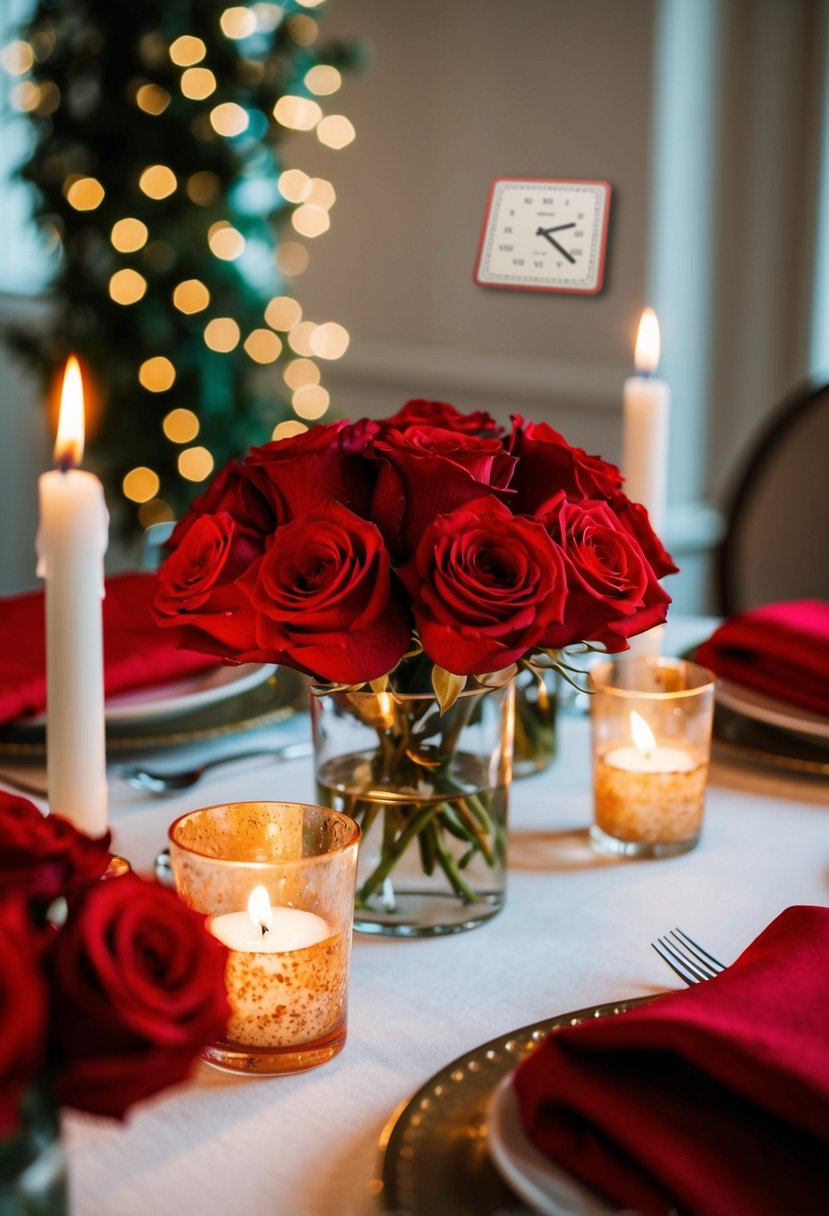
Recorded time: 2:22
